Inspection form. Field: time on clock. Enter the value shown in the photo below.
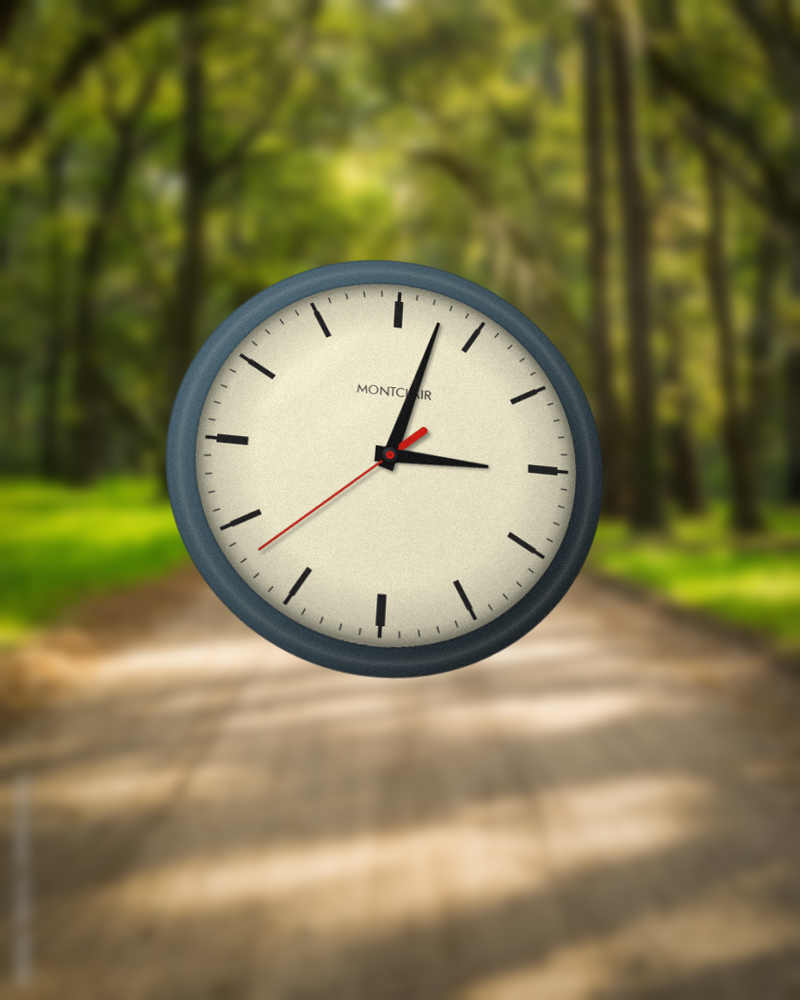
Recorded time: 3:02:38
